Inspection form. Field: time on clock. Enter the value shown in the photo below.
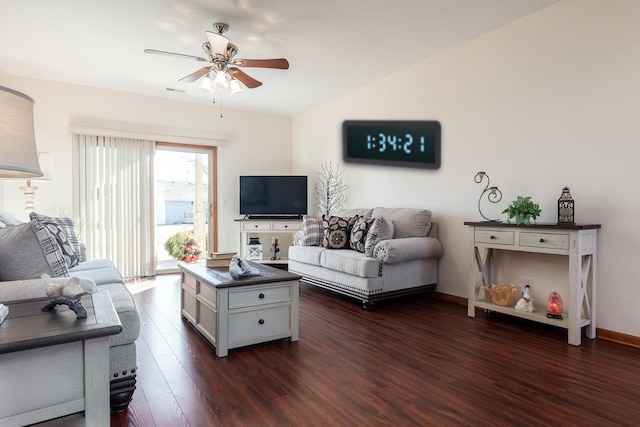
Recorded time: 1:34:21
